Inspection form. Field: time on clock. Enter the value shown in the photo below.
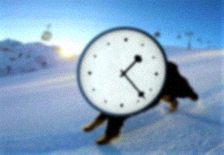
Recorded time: 1:23
